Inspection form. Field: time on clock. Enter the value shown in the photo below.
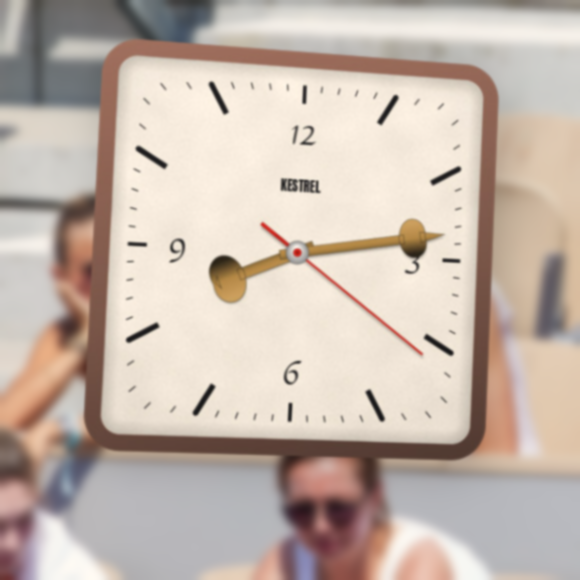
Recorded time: 8:13:21
